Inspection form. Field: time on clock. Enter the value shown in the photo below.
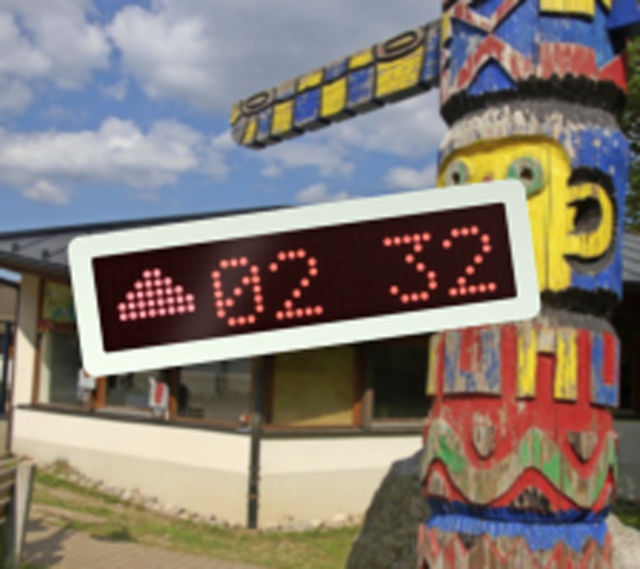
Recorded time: 2:32
